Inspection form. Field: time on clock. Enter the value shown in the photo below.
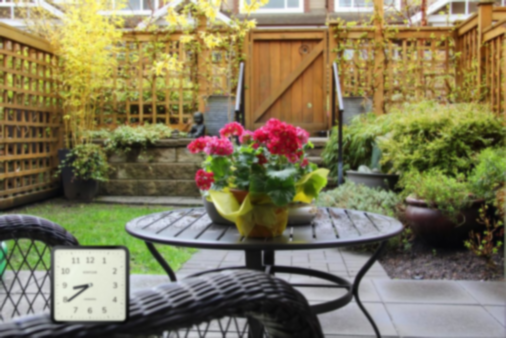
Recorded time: 8:39
